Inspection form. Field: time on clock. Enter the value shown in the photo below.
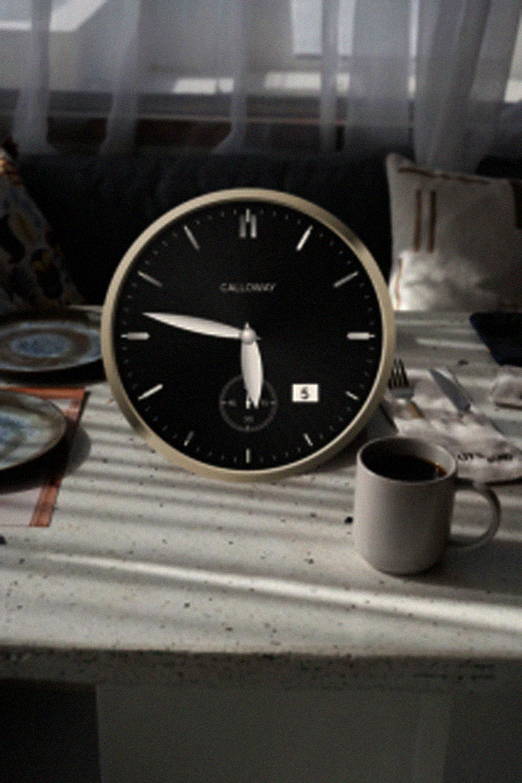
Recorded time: 5:47
